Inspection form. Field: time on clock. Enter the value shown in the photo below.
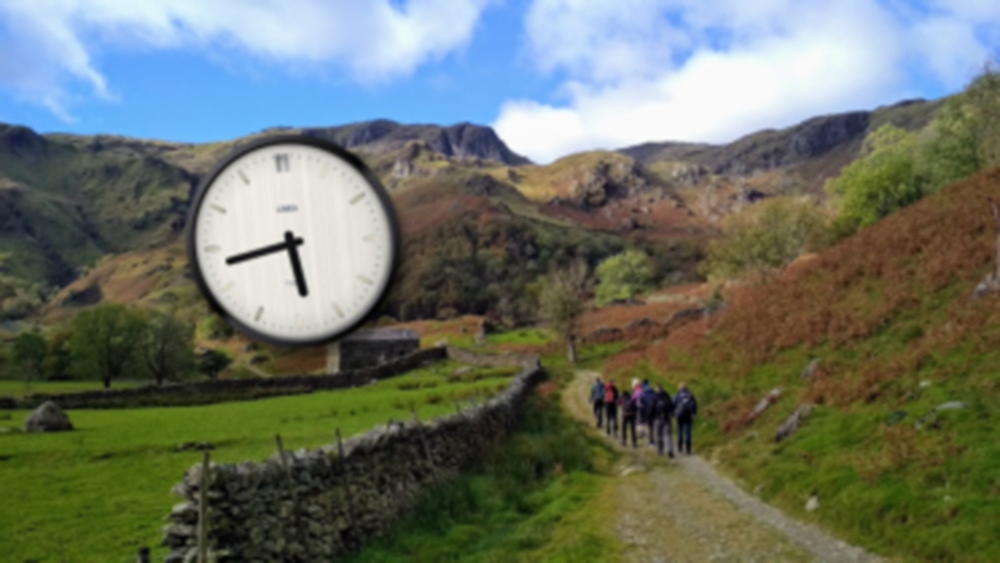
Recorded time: 5:43
